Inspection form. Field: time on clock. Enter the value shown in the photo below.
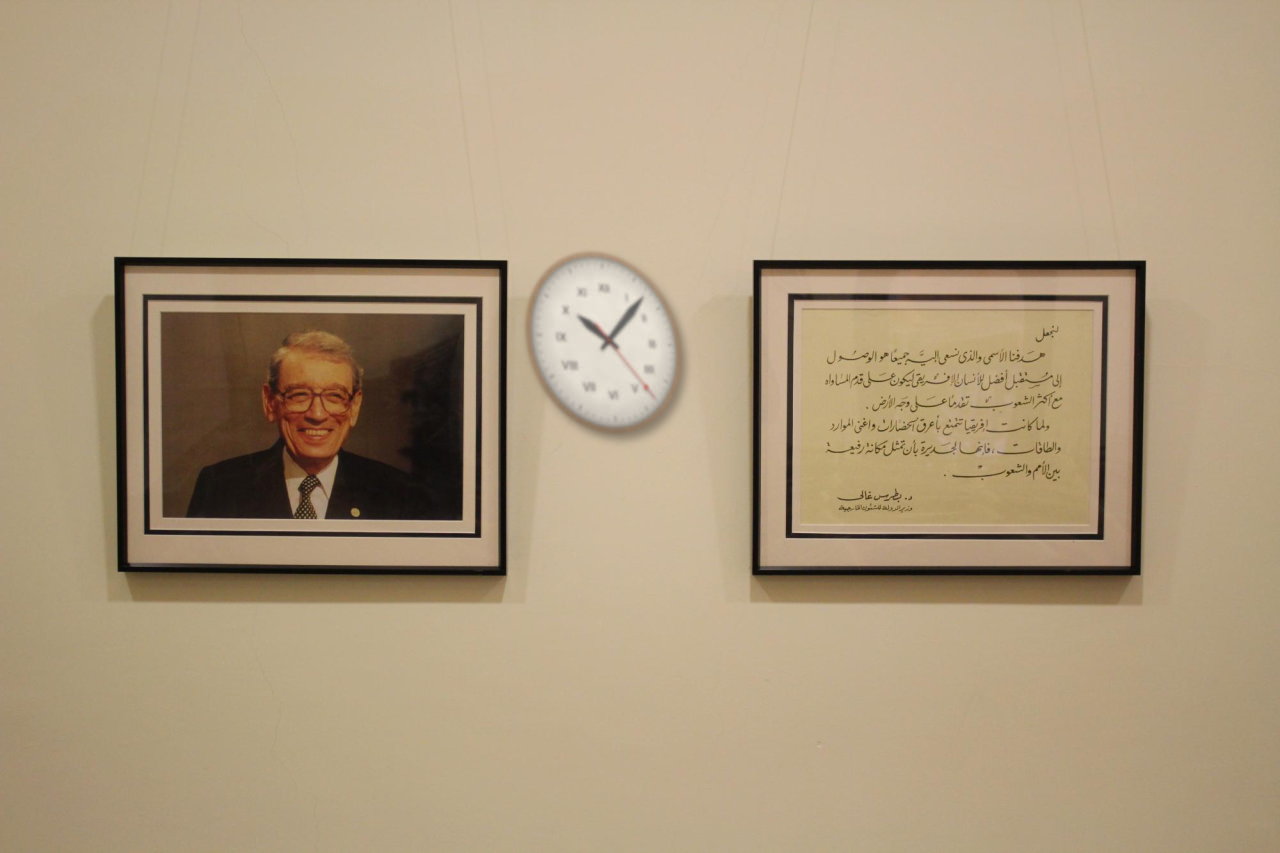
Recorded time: 10:07:23
